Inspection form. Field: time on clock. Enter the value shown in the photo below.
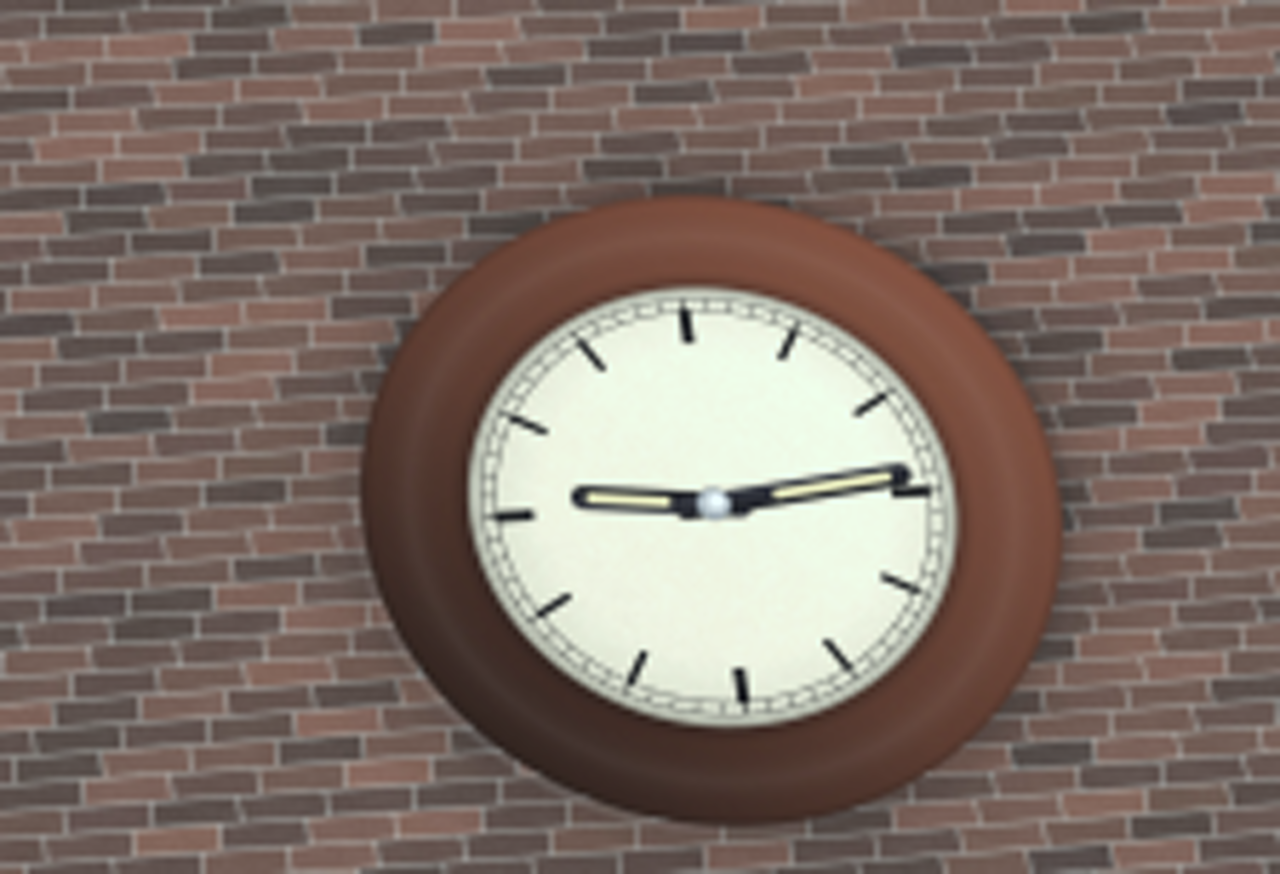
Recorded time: 9:14
